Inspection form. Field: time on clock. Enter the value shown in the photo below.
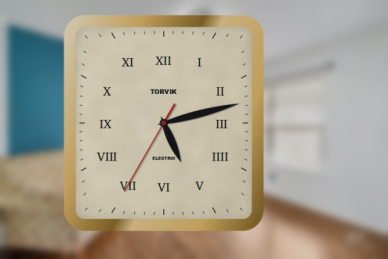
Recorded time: 5:12:35
